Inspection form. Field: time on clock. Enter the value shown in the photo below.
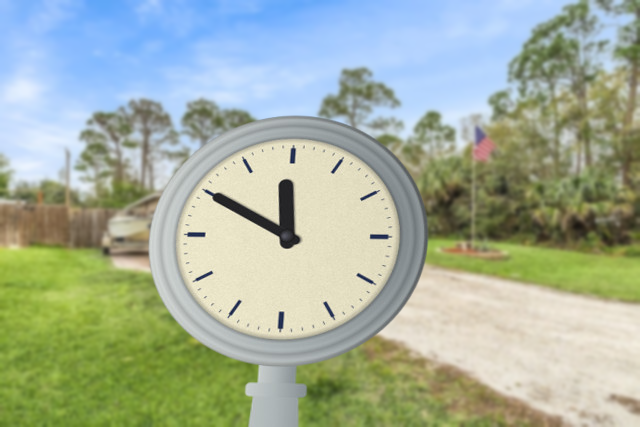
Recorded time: 11:50
